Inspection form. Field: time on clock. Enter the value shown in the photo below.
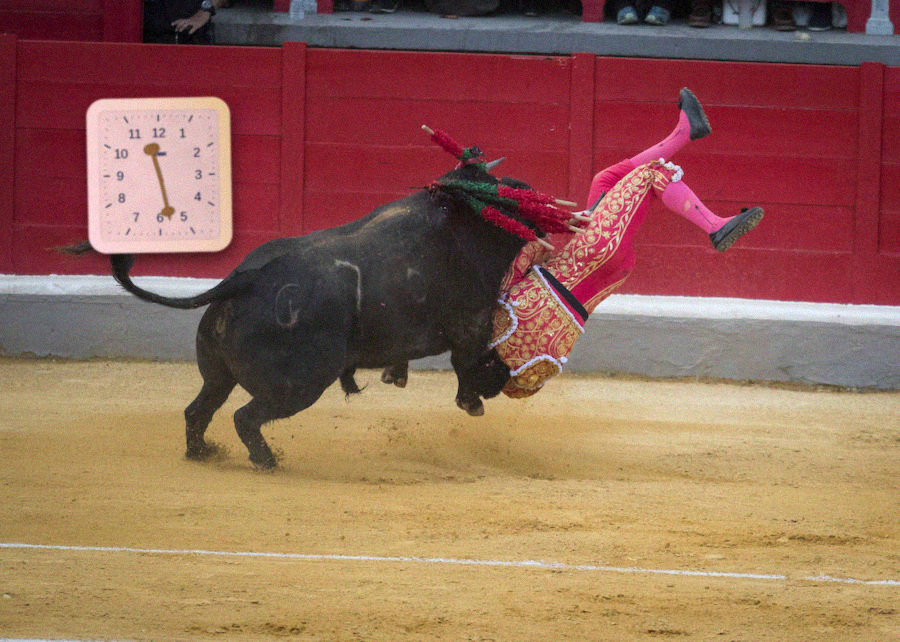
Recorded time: 11:28
